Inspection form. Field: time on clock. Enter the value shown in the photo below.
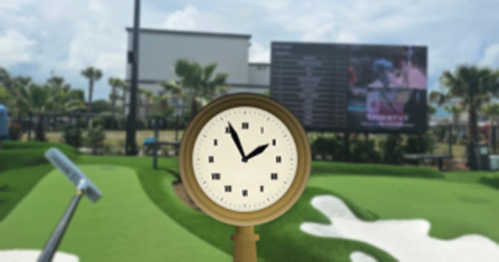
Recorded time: 1:56
